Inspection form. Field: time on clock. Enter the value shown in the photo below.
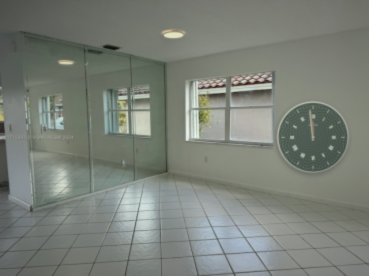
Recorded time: 11:59
